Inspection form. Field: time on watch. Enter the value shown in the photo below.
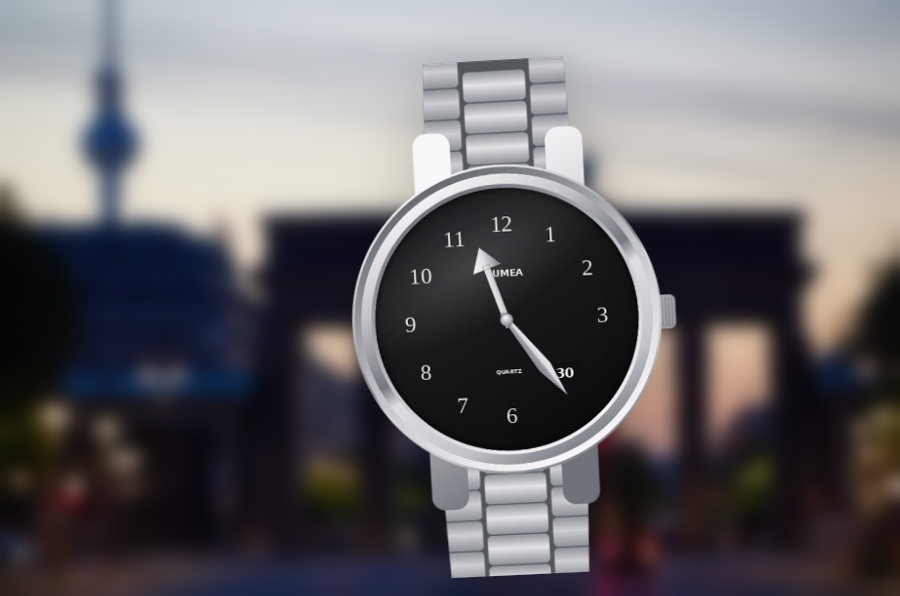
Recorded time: 11:24
